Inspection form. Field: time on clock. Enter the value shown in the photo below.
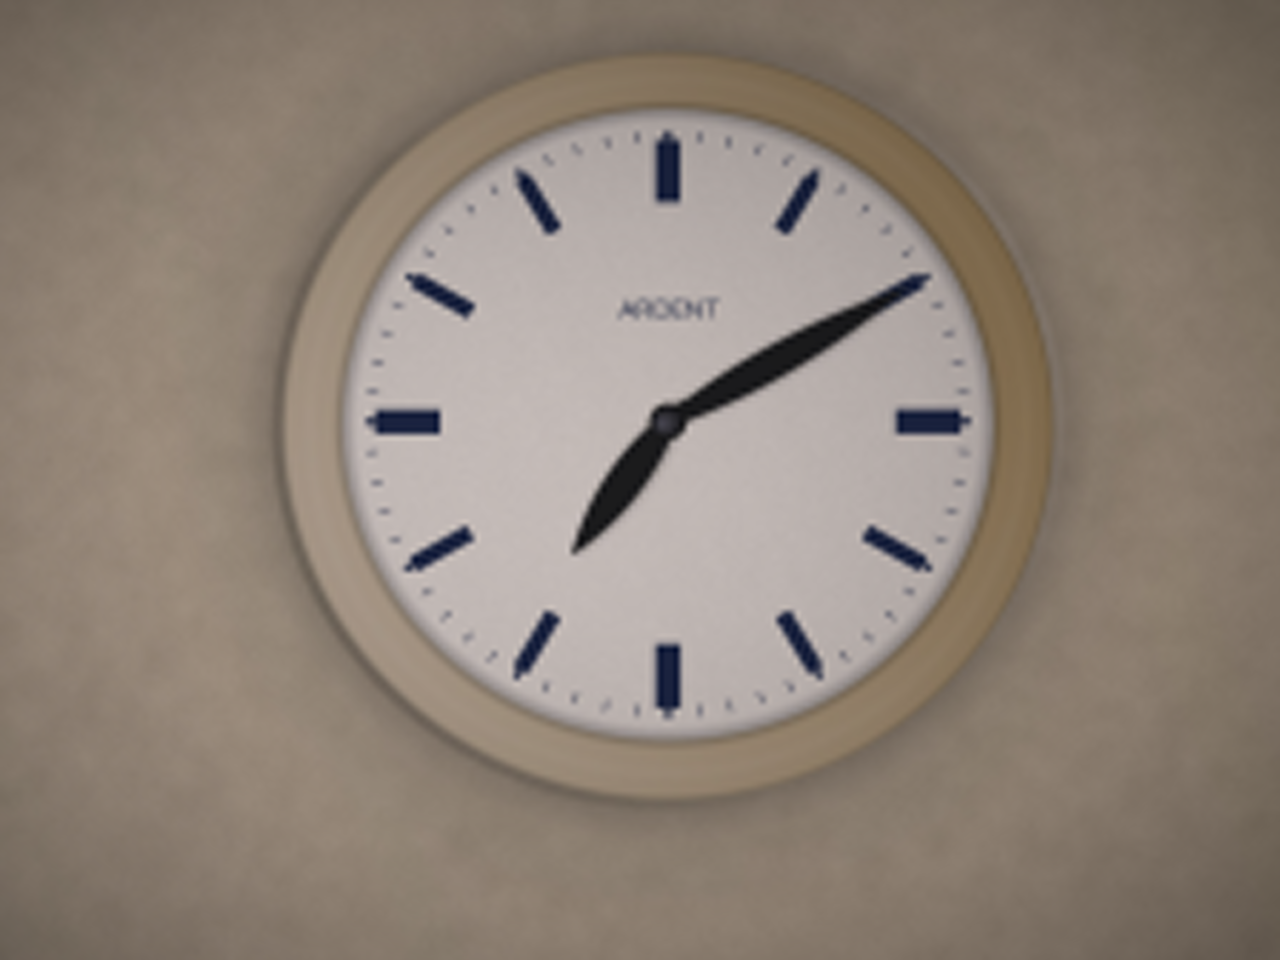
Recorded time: 7:10
